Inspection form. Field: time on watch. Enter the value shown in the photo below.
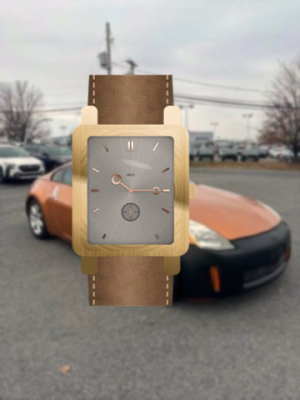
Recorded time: 10:15
